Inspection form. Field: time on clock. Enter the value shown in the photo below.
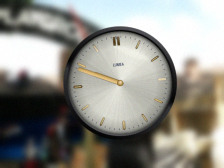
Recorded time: 9:49
